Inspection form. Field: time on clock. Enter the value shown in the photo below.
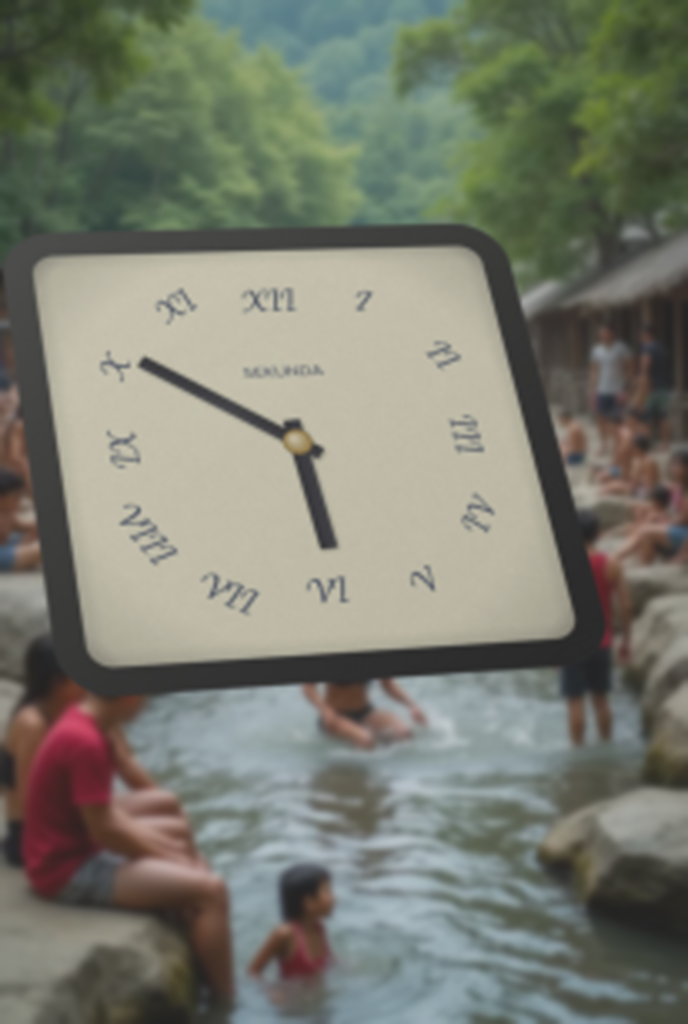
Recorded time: 5:51
